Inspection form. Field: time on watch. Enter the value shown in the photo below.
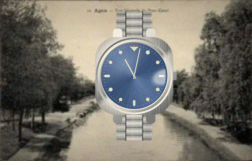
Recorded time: 11:02
